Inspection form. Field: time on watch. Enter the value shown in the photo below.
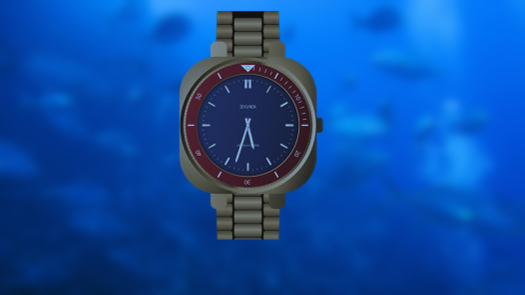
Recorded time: 5:33
